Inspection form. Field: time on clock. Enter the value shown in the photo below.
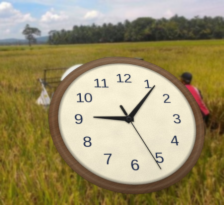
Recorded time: 9:06:26
